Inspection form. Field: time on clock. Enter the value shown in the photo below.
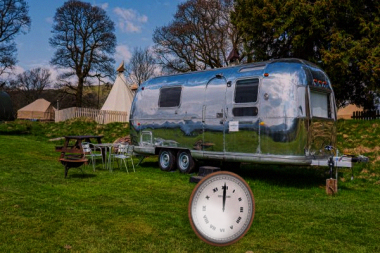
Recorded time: 12:00
